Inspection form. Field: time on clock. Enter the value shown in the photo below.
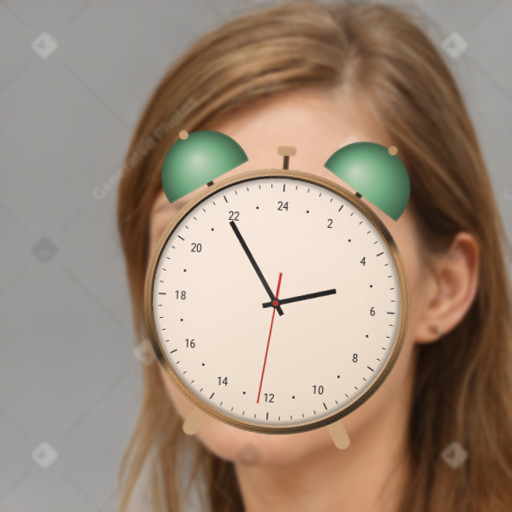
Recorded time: 4:54:31
